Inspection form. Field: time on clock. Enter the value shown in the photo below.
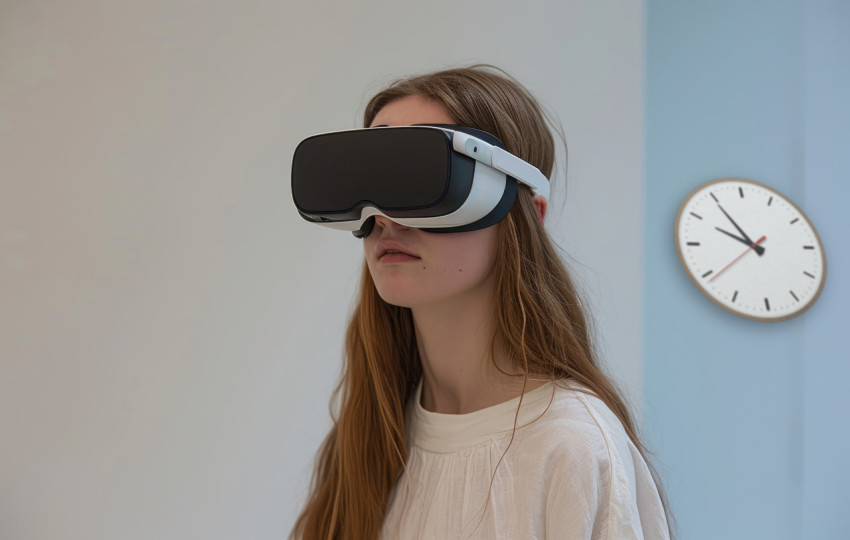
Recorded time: 9:54:39
